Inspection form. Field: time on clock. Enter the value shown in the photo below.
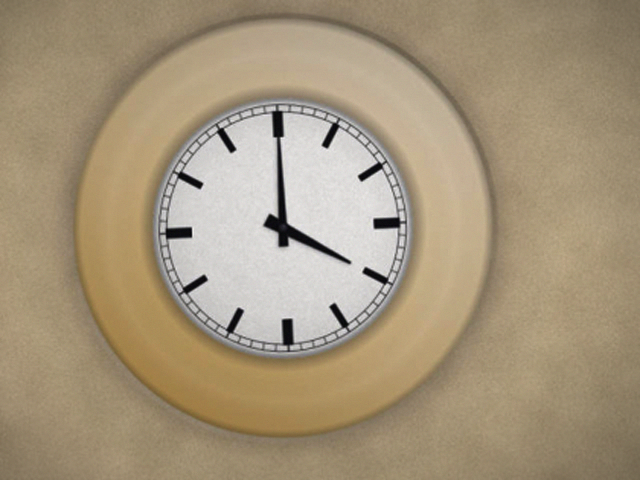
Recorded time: 4:00
